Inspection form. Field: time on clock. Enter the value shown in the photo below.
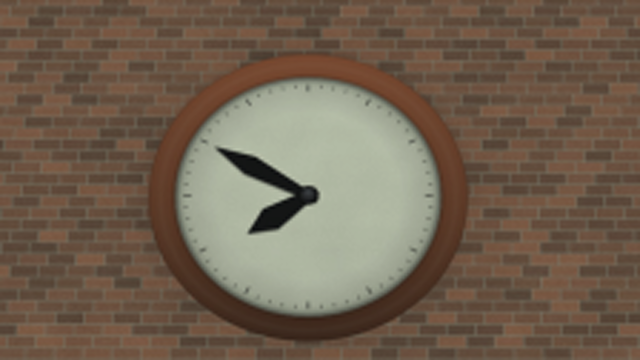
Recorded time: 7:50
